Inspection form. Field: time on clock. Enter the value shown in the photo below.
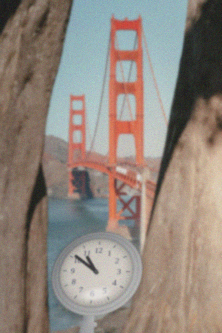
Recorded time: 10:51
